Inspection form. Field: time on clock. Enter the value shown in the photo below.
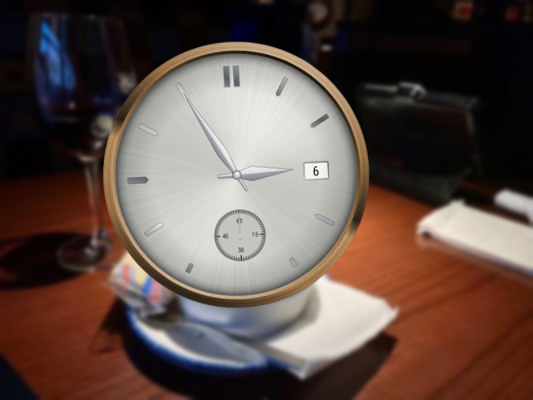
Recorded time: 2:55
